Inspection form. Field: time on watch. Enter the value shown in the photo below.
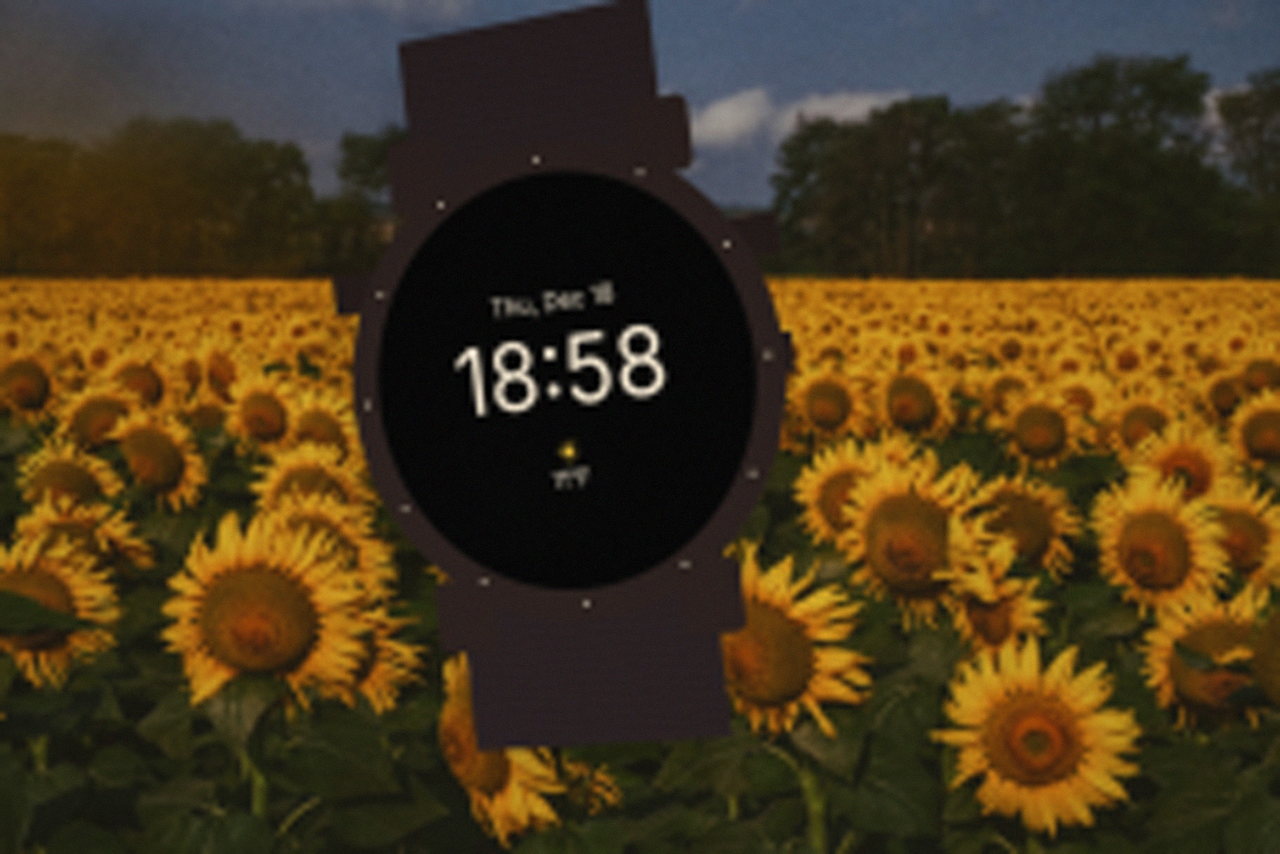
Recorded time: 18:58
